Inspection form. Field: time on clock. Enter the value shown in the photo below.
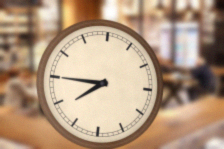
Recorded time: 7:45
